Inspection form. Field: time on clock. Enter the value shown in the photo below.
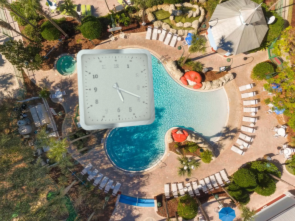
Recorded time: 5:19
